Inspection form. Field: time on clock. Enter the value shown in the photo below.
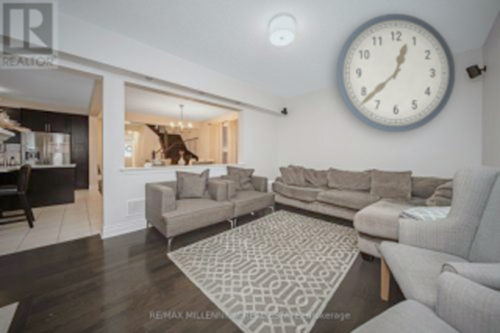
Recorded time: 12:38
